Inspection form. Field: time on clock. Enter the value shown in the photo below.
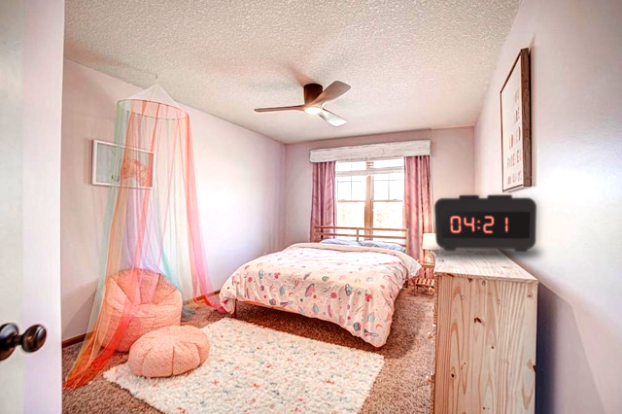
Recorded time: 4:21
